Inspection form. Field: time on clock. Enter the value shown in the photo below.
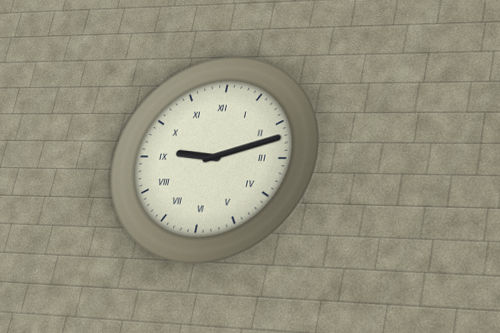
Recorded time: 9:12
